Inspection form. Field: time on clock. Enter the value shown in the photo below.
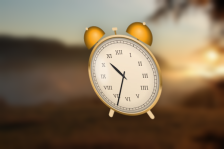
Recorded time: 10:34
